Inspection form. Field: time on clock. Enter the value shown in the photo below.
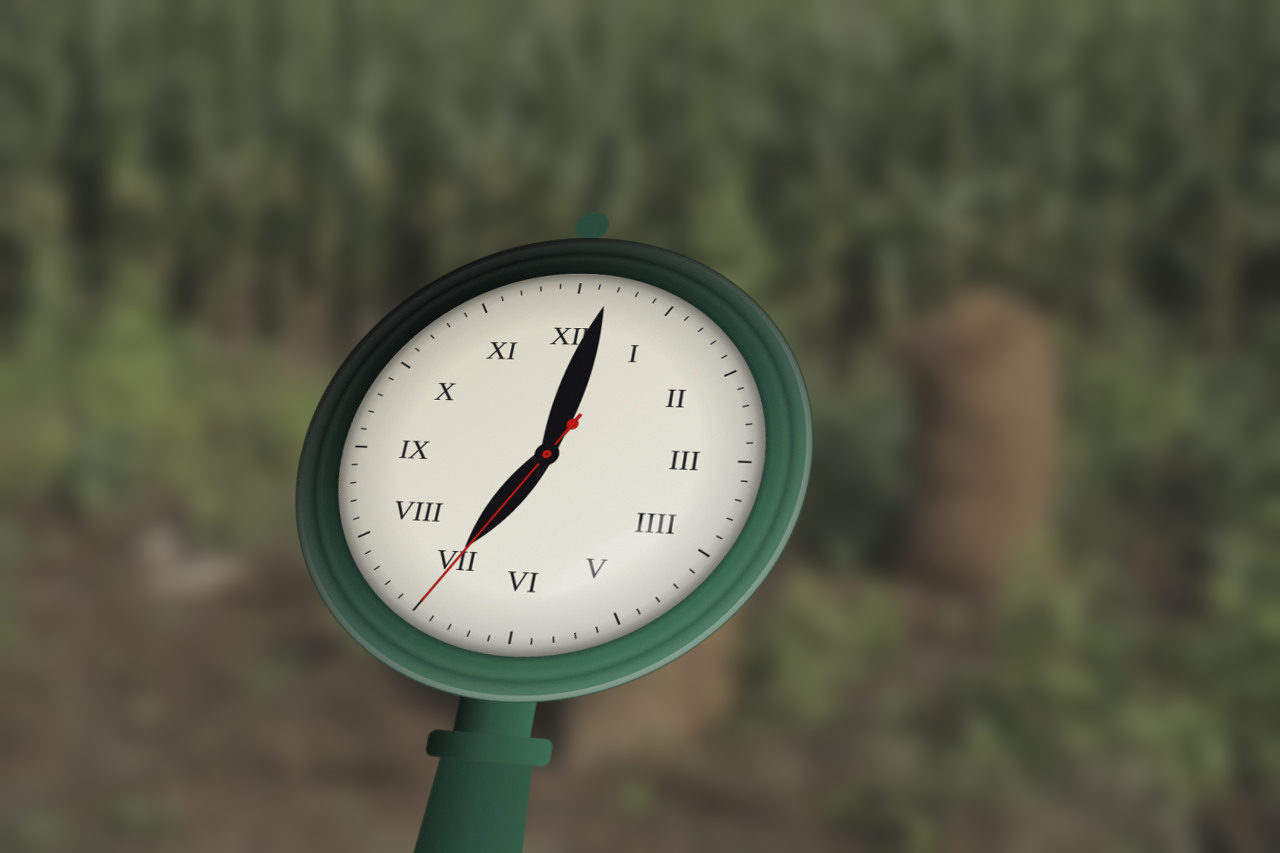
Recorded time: 7:01:35
